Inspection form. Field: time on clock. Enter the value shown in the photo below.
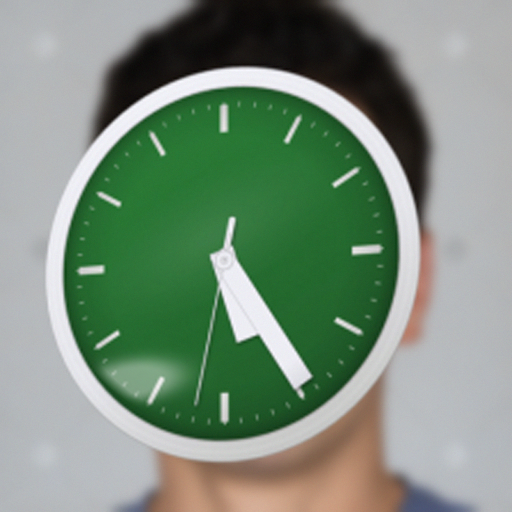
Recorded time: 5:24:32
